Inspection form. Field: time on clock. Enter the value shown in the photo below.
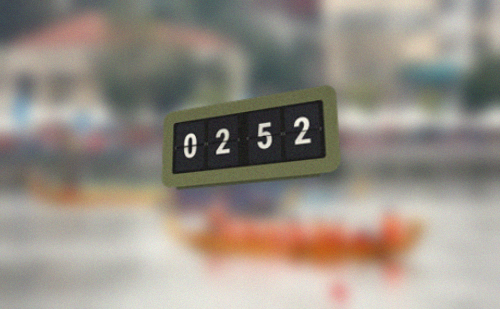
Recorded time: 2:52
